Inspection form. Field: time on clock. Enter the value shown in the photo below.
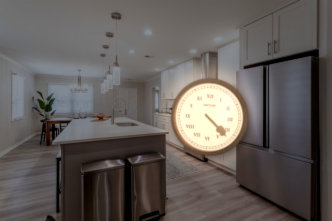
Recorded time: 4:22
